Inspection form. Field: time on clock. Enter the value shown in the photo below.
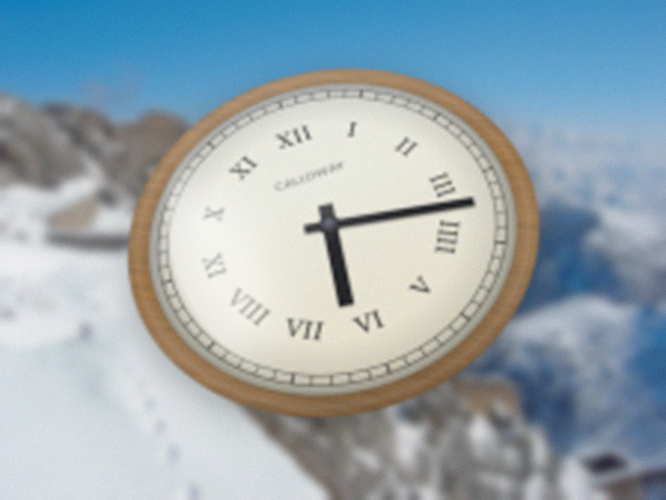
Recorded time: 6:17
